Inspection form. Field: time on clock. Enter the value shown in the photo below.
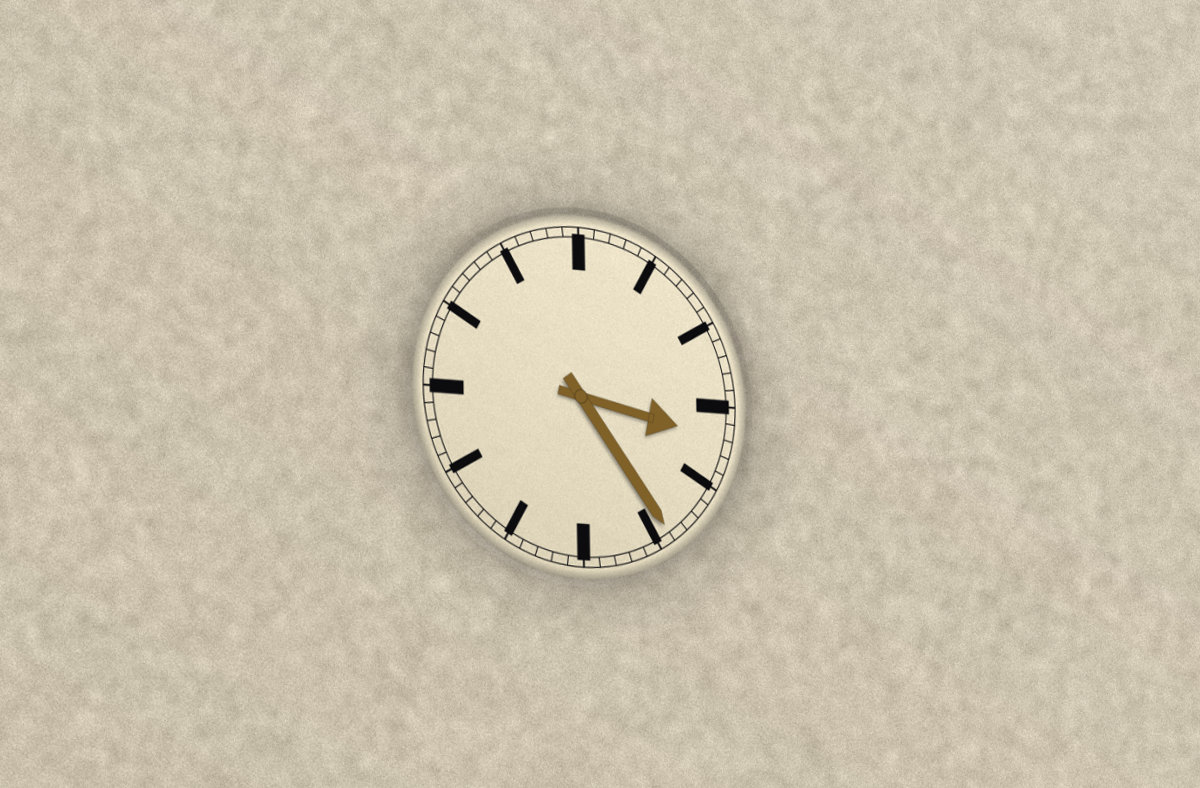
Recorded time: 3:24
